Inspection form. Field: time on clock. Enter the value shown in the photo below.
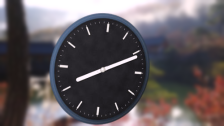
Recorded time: 8:11
